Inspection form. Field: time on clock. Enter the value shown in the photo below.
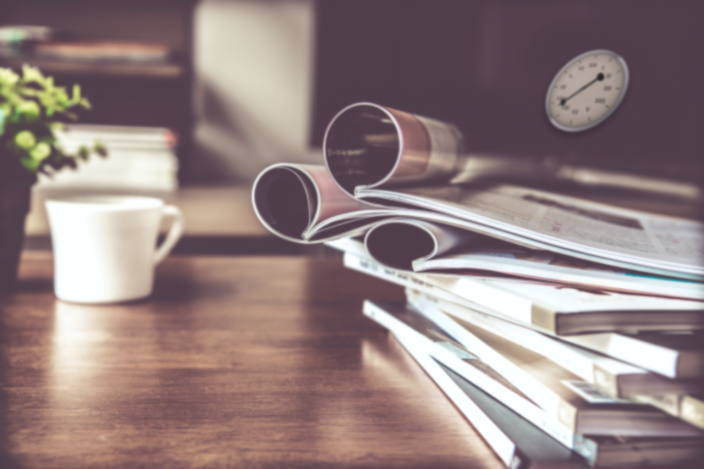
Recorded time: 1:38
